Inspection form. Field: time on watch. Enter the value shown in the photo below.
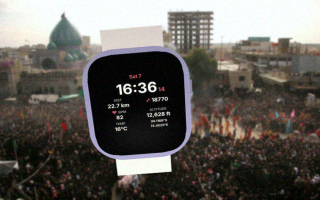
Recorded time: 16:36
